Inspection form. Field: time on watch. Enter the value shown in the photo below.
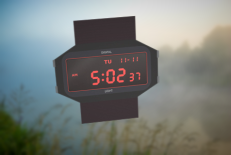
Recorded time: 5:02:37
